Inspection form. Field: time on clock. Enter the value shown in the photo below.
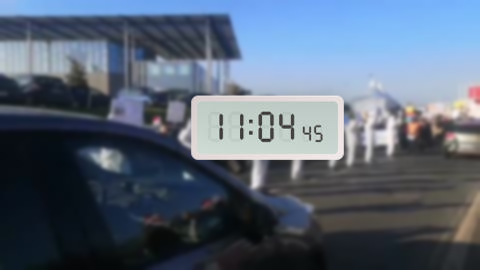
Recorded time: 11:04:45
